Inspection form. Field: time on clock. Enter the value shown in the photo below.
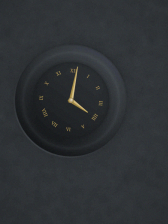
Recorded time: 4:01
